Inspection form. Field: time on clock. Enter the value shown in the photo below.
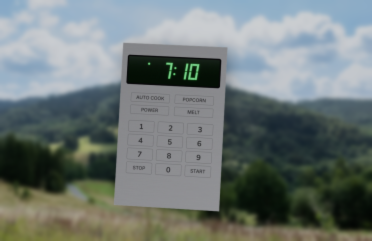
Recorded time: 7:10
